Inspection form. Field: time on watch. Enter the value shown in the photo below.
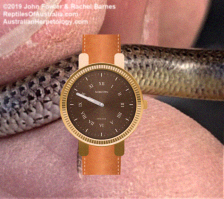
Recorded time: 9:49
